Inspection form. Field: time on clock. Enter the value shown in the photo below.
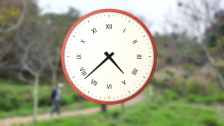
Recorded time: 4:38
